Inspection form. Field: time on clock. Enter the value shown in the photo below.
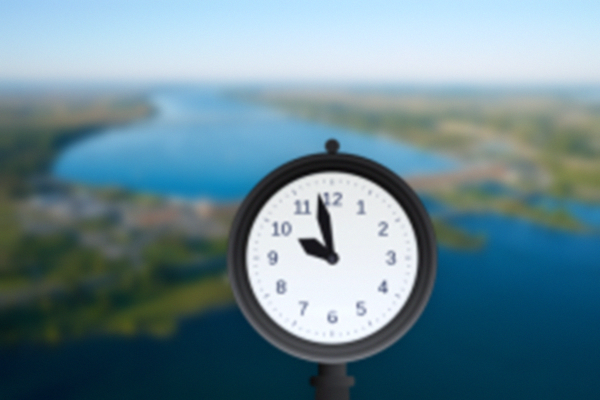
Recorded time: 9:58
